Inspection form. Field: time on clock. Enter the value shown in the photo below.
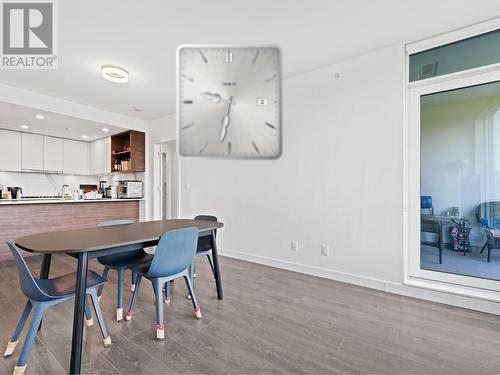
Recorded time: 9:32
